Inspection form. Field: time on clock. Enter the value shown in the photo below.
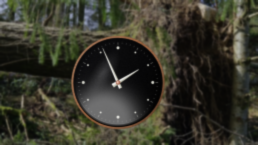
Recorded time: 1:56
